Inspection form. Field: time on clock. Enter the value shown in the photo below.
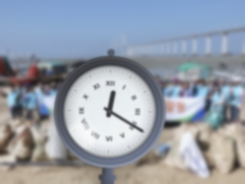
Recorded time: 12:20
